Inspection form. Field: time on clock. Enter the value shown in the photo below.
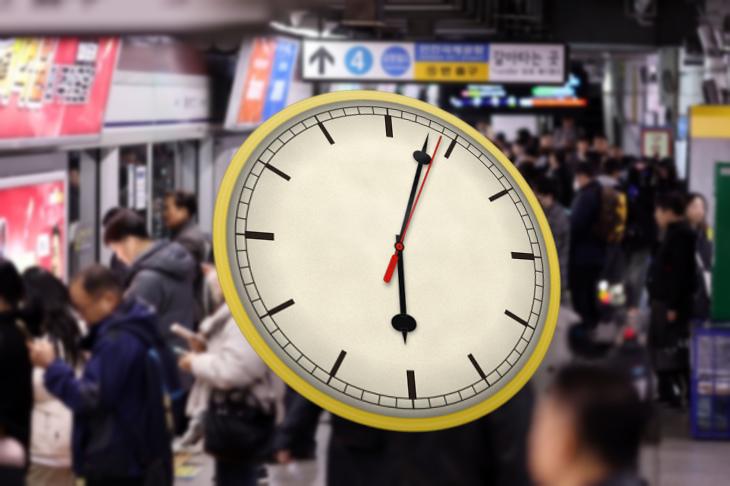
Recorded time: 6:03:04
